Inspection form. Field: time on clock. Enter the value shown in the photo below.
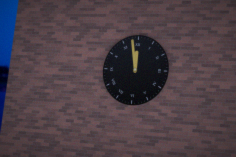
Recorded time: 11:58
